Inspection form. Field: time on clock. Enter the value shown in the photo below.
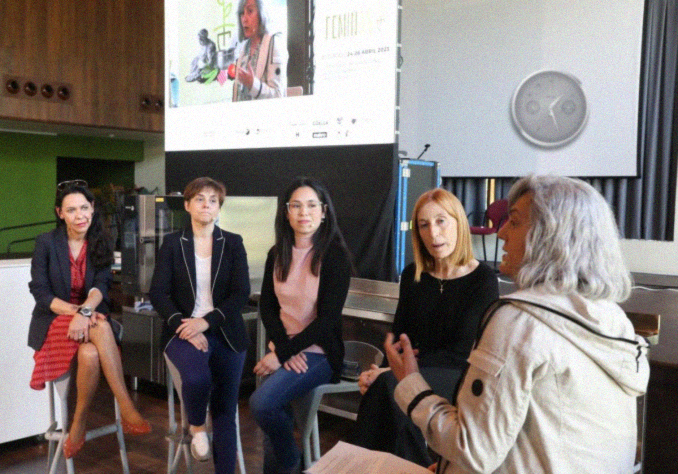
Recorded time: 1:27
